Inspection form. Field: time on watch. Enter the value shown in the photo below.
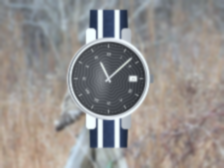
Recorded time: 11:08
